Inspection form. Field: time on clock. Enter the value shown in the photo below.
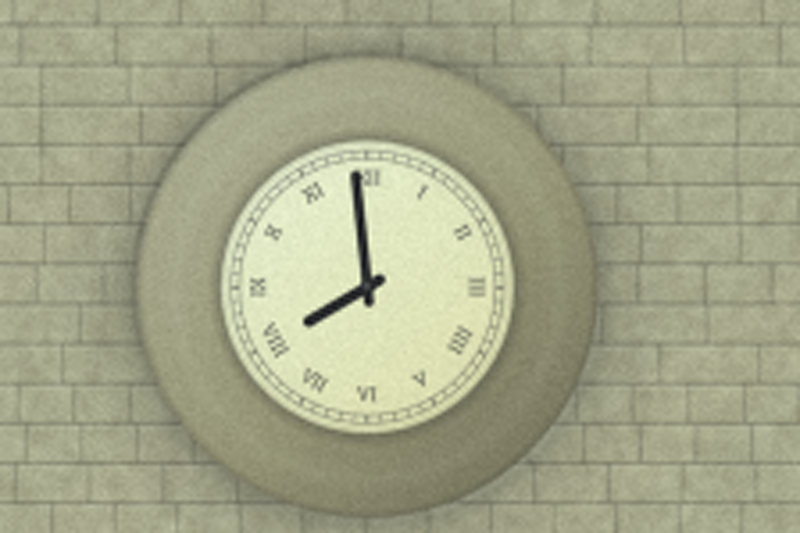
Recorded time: 7:59
